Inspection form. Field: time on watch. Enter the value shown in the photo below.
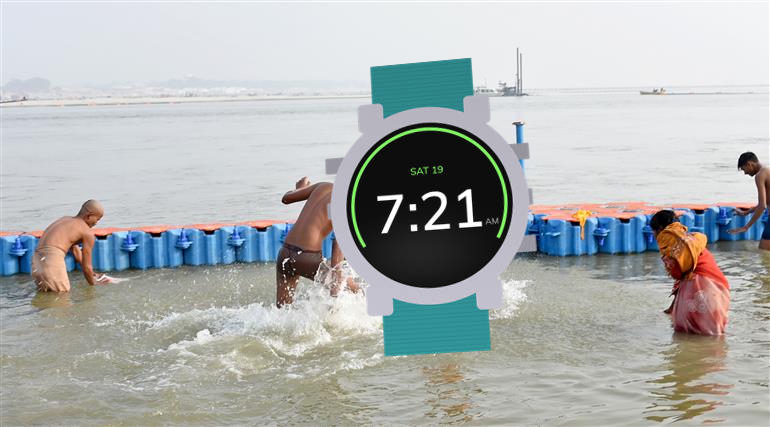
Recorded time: 7:21
